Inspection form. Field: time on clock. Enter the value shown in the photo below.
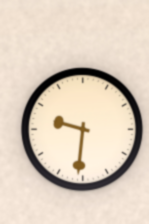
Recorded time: 9:31
